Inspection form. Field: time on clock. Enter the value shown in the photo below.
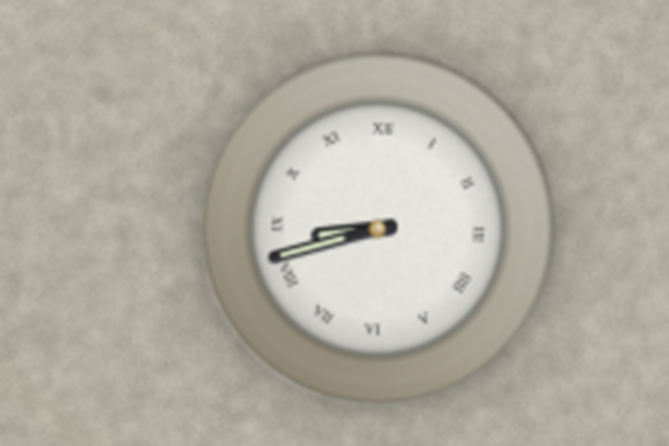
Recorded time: 8:42
